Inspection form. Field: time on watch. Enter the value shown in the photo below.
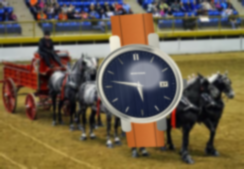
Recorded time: 5:47
